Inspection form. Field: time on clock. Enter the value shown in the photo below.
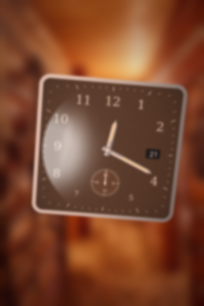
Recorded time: 12:19
